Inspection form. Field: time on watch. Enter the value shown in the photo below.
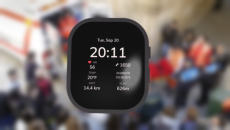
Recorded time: 20:11
